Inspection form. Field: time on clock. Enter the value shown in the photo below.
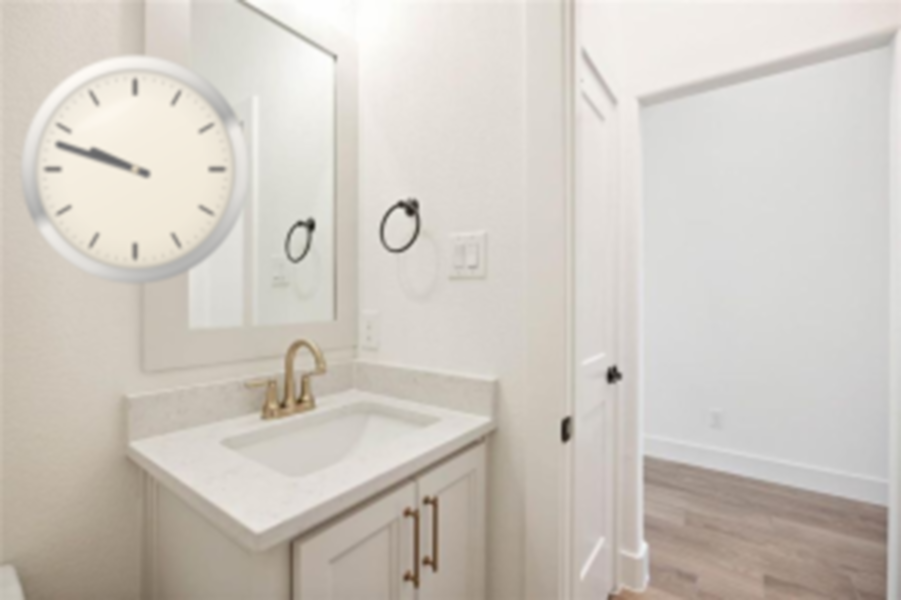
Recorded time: 9:48
